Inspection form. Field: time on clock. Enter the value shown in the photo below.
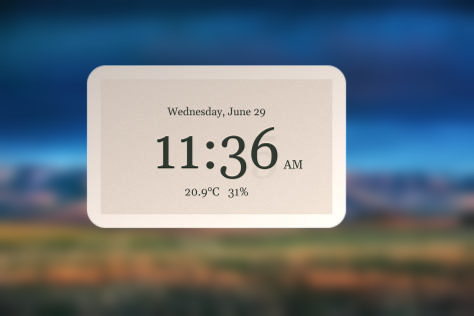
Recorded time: 11:36
